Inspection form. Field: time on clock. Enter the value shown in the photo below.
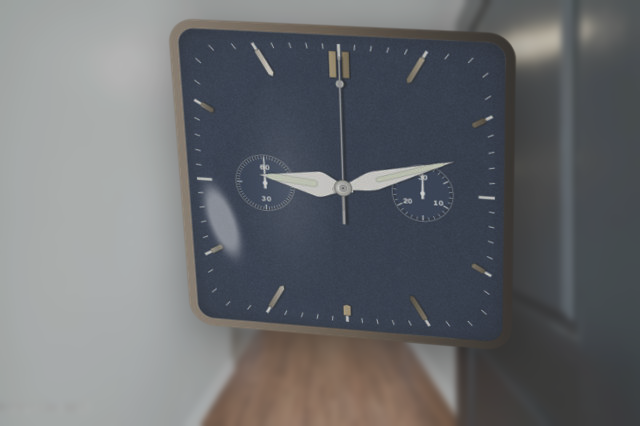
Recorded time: 9:12
